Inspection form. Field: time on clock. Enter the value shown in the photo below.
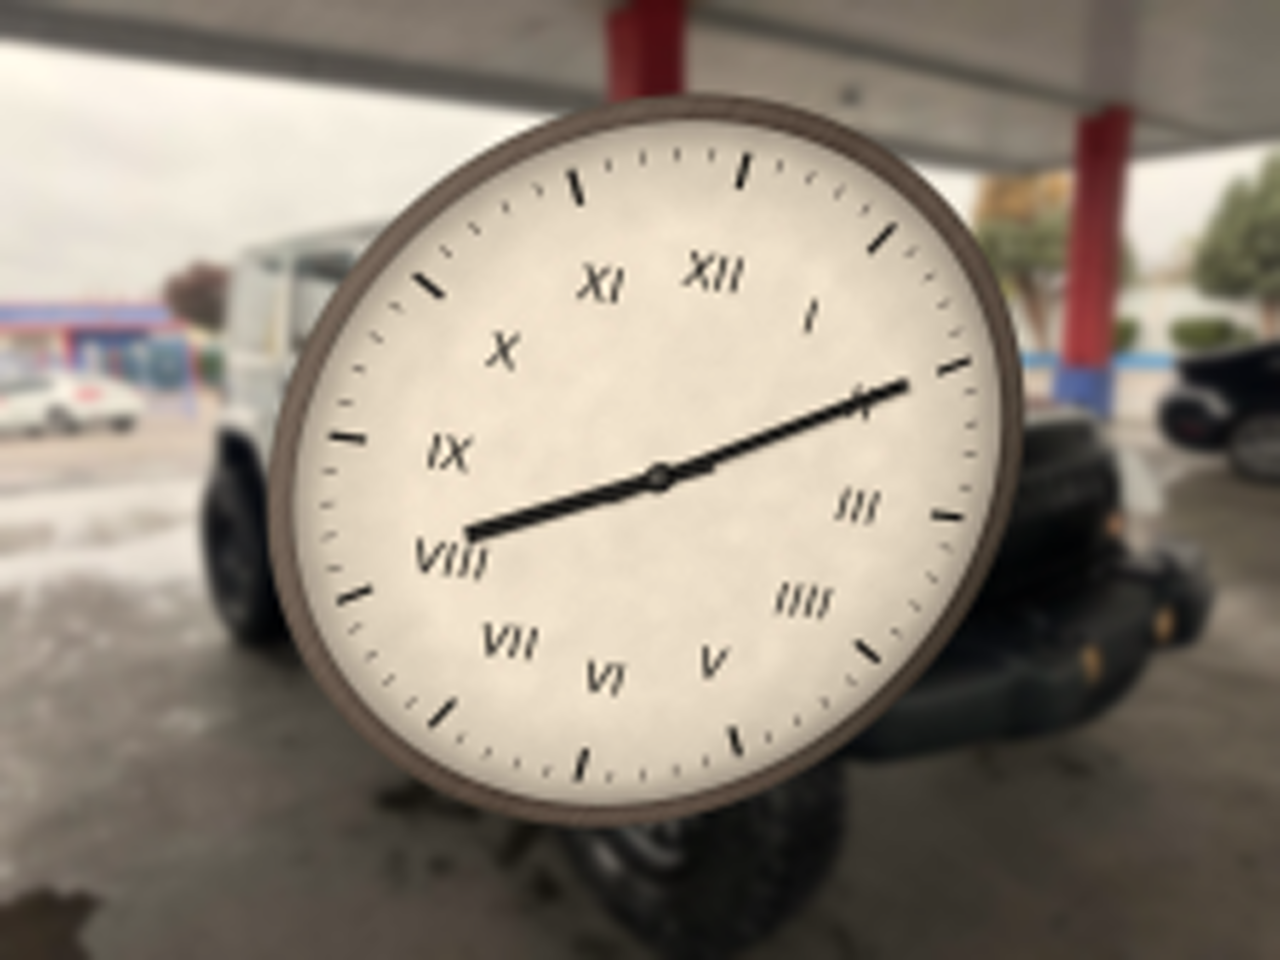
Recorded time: 8:10
